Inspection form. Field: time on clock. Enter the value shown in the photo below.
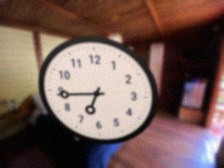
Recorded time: 6:44
